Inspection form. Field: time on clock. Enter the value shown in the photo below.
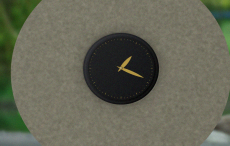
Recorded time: 1:19
